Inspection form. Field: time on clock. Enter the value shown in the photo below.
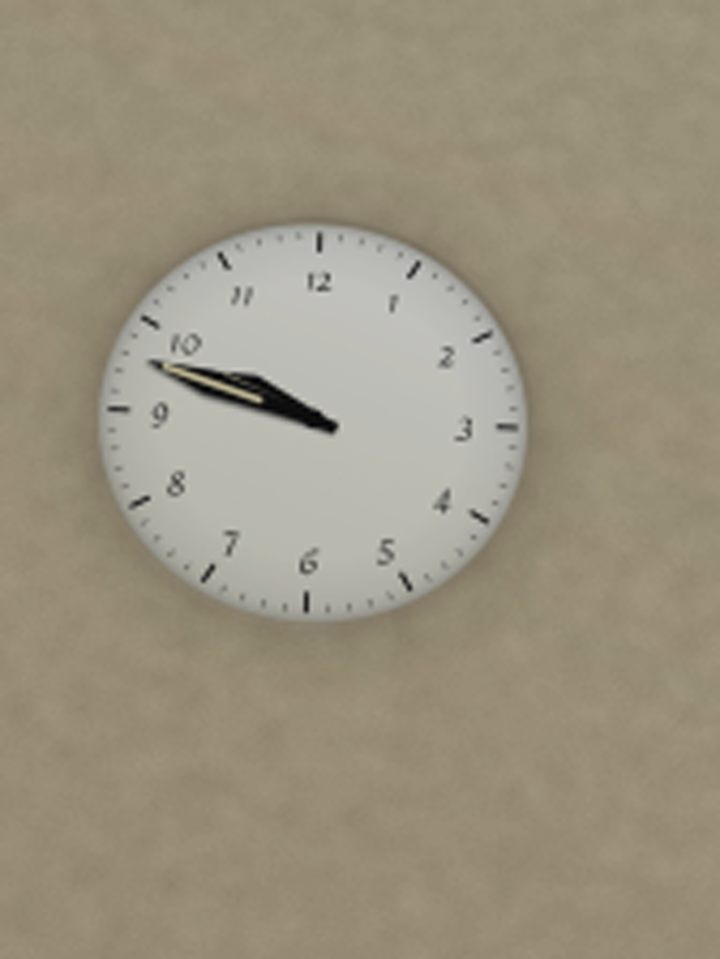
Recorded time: 9:48
